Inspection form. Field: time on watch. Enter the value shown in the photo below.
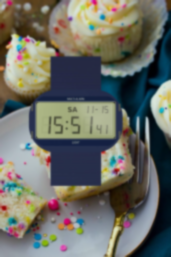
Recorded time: 15:51
